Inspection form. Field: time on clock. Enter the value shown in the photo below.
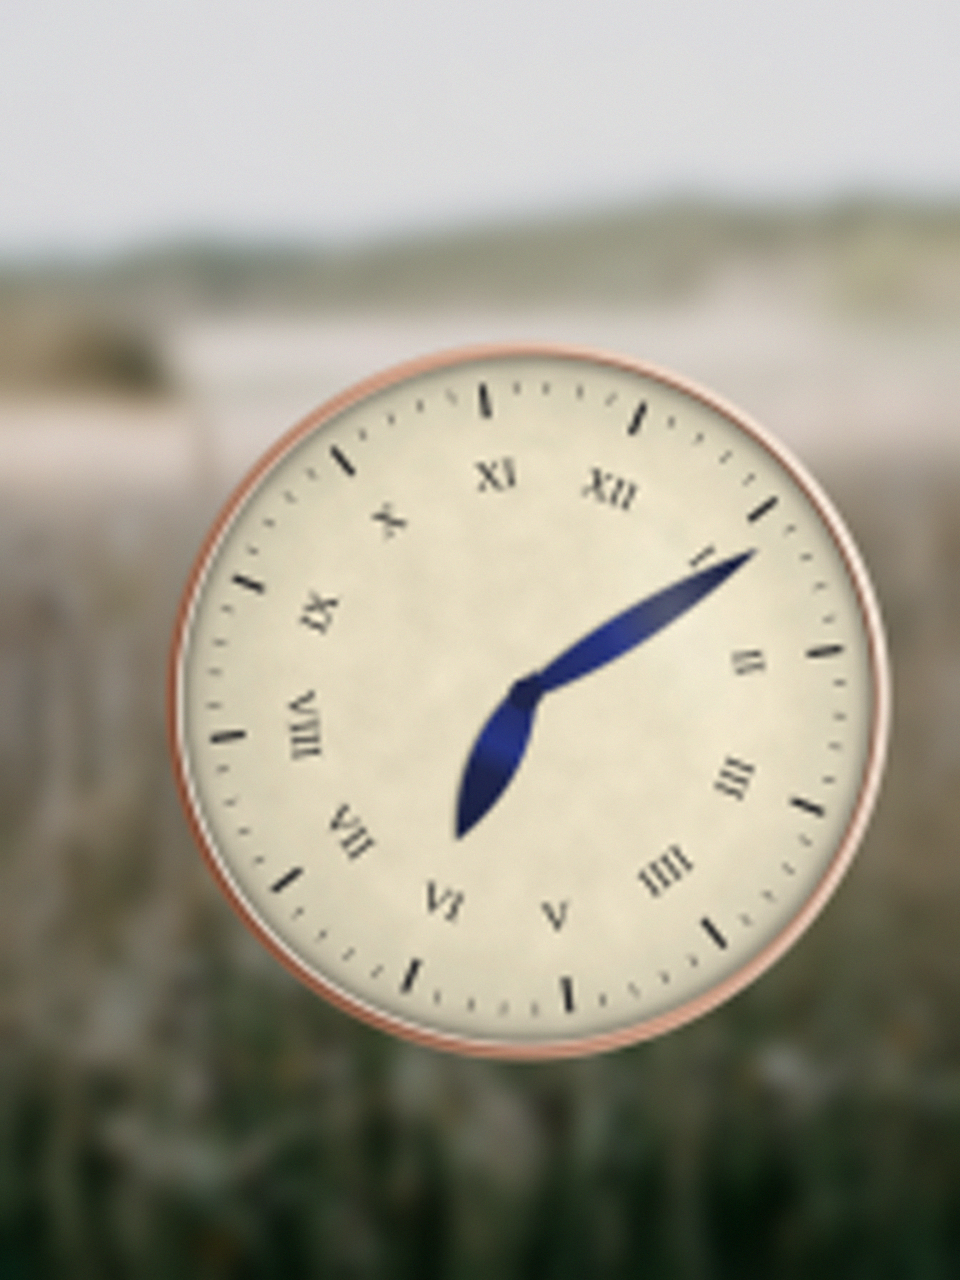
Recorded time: 6:06
